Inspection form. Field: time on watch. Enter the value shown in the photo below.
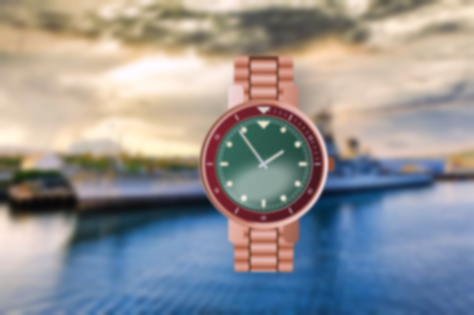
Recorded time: 1:54
